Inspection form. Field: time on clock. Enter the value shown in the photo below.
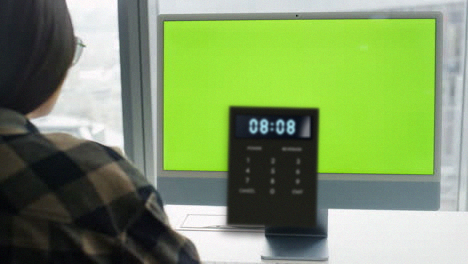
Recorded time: 8:08
